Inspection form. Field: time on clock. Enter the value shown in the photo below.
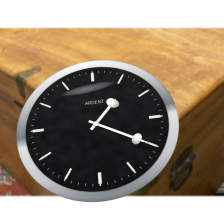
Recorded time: 1:20
